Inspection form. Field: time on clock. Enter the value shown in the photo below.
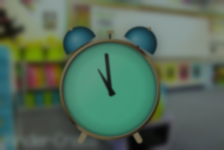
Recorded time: 10:59
